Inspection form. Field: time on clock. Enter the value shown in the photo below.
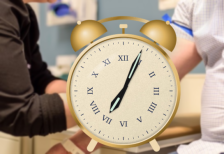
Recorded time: 7:04
